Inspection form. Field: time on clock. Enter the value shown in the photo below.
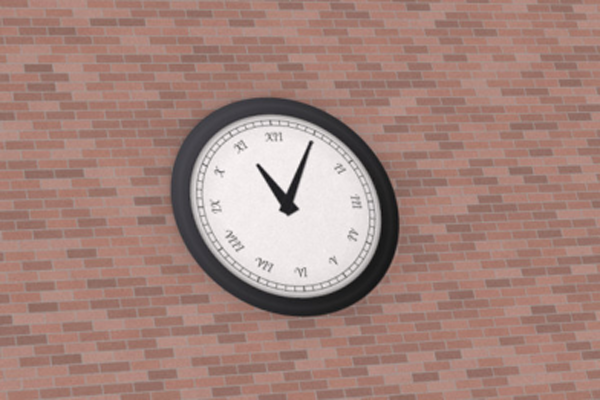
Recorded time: 11:05
